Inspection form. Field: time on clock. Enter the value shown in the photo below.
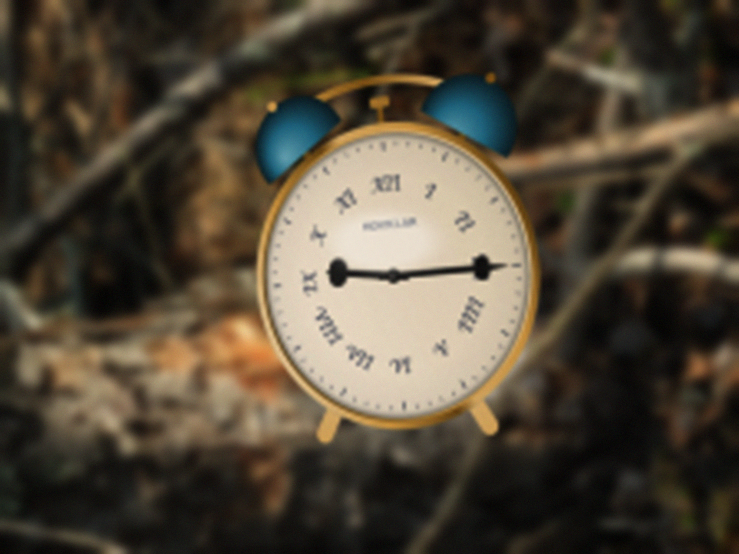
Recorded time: 9:15
